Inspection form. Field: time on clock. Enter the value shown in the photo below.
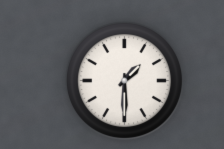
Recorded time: 1:30
